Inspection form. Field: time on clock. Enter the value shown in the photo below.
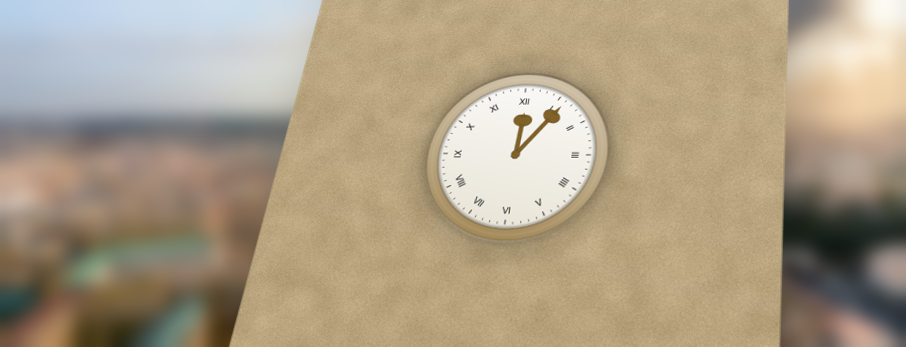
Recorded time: 12:06
